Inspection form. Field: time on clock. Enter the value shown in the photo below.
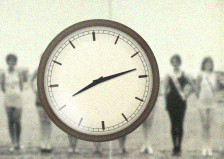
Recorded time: 8:13
